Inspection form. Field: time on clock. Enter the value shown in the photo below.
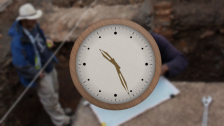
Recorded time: 10:26
